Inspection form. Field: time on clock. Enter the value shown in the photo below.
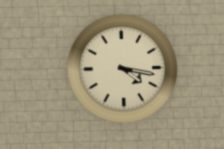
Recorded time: 4:17
